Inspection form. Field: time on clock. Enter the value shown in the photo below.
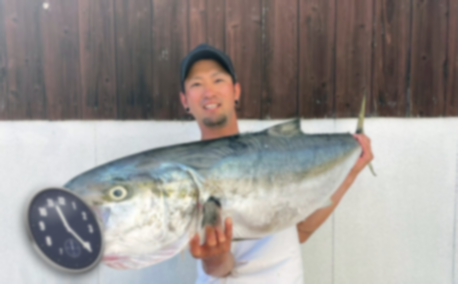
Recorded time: 11:23
